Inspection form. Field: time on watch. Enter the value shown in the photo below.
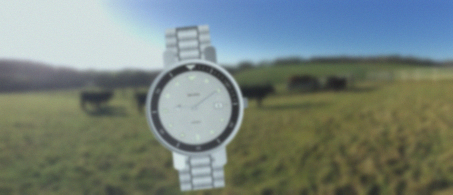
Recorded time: 9:10
